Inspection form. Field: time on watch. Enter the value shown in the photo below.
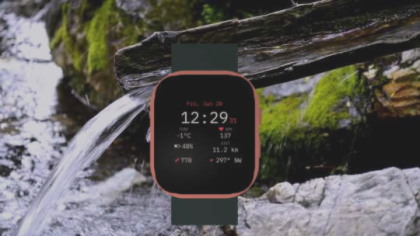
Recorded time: 12:29
